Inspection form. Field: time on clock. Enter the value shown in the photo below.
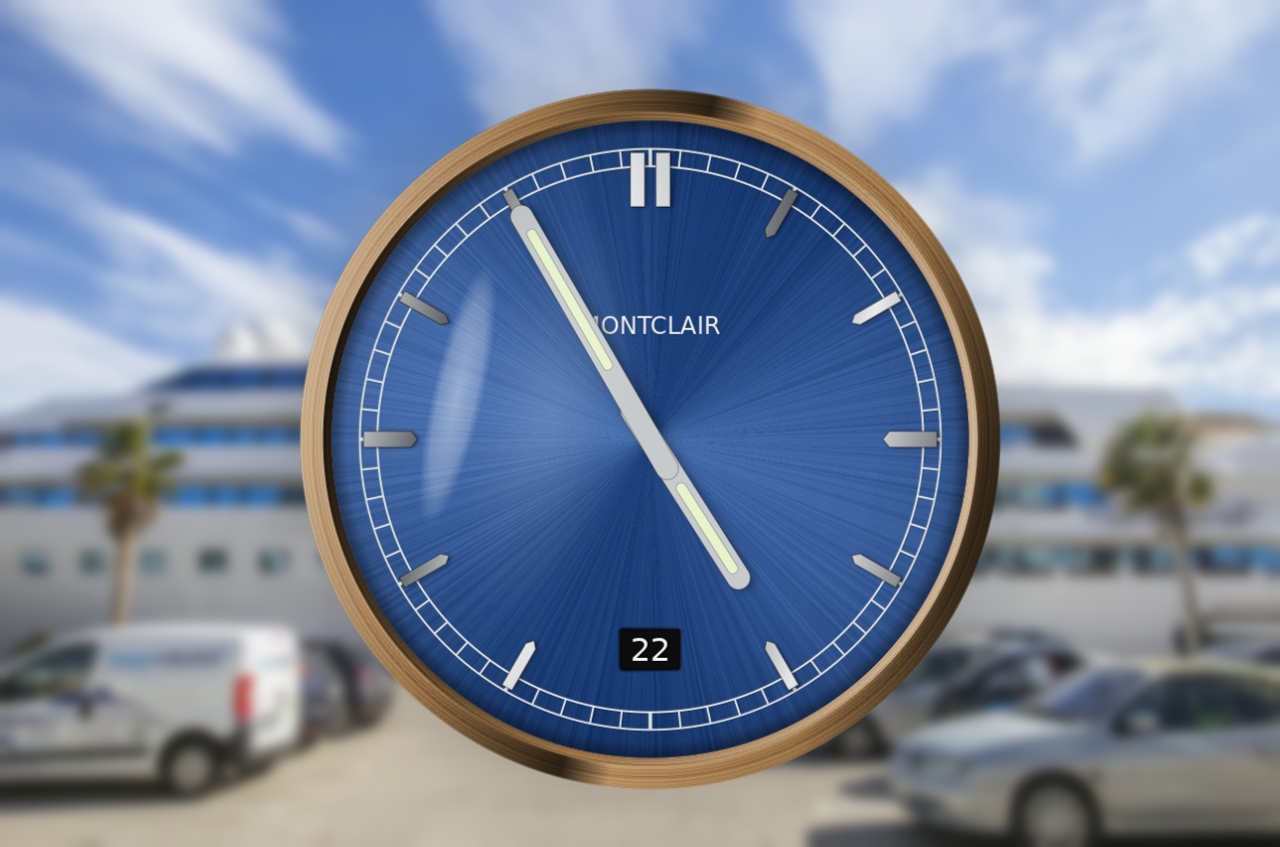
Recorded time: 4:55
